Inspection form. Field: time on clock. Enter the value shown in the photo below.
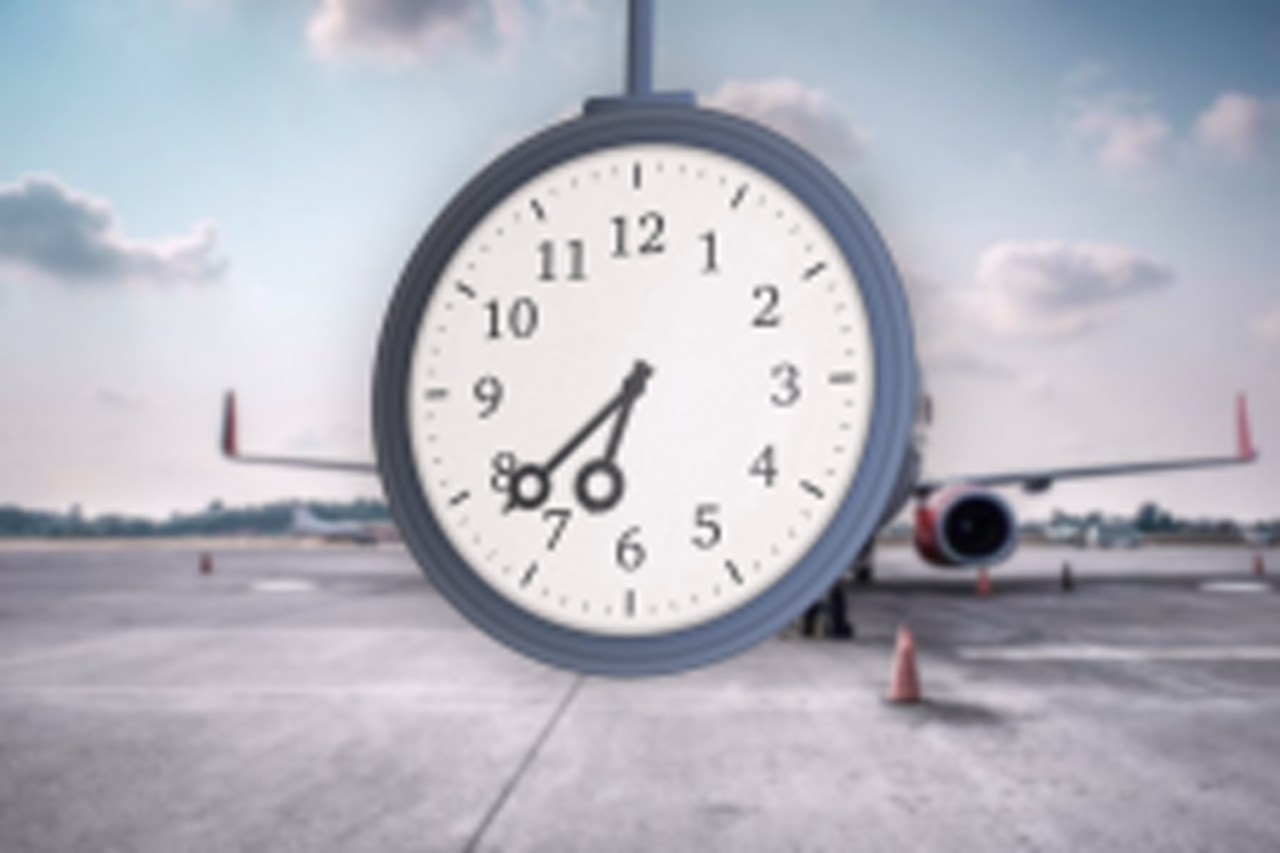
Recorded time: 6:38
